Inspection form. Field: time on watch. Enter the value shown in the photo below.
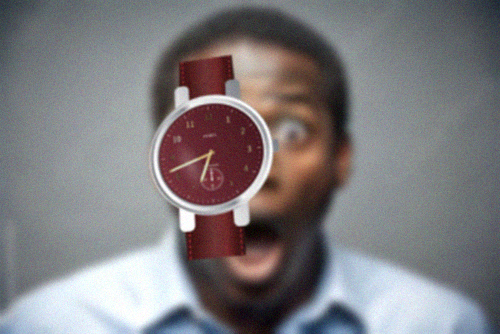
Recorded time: 6:42
